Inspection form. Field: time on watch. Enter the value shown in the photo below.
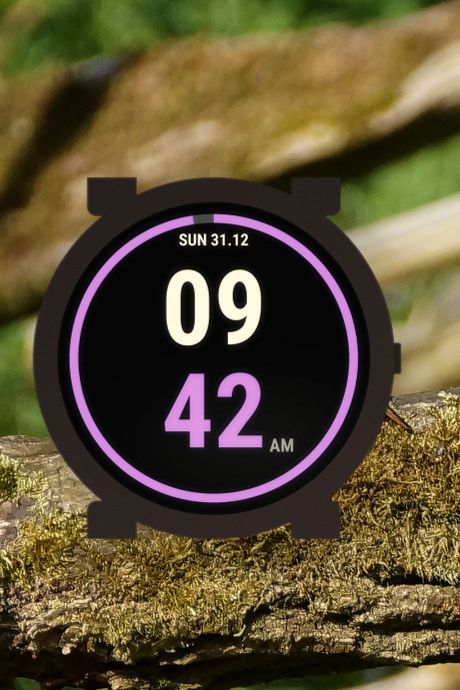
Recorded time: 9:42
